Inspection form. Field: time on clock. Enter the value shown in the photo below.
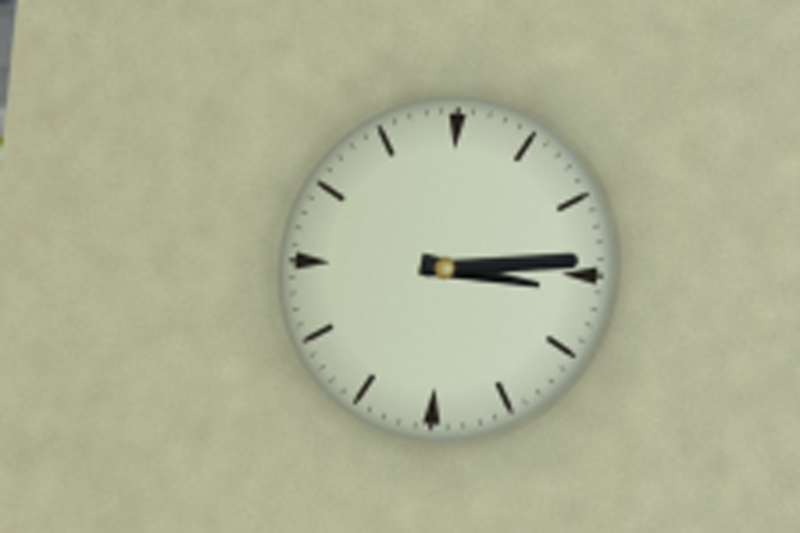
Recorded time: 3:14
